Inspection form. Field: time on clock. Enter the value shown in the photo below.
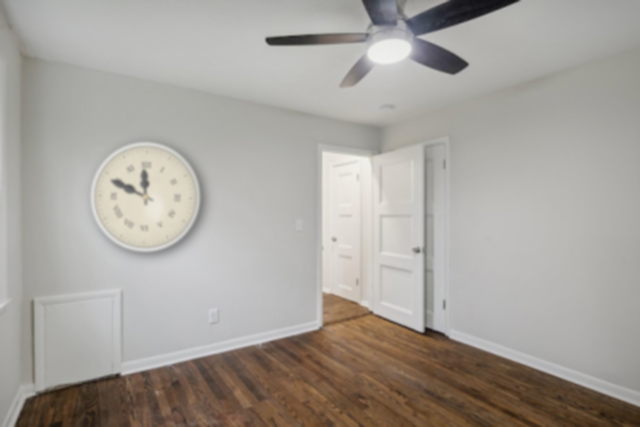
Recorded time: 11:49
